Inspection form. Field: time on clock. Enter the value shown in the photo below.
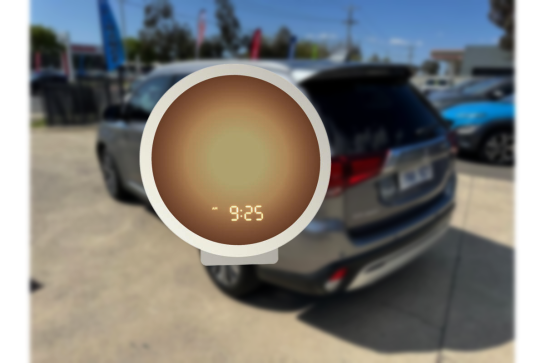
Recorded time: 9:25
